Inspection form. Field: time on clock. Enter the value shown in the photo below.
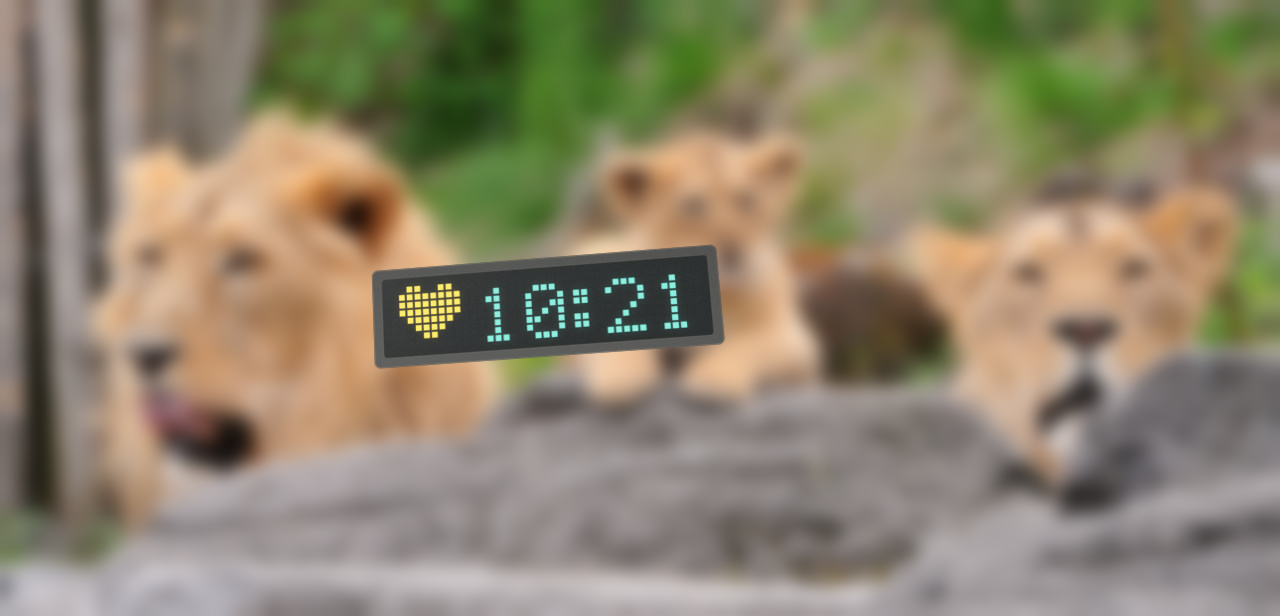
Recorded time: 10:21
